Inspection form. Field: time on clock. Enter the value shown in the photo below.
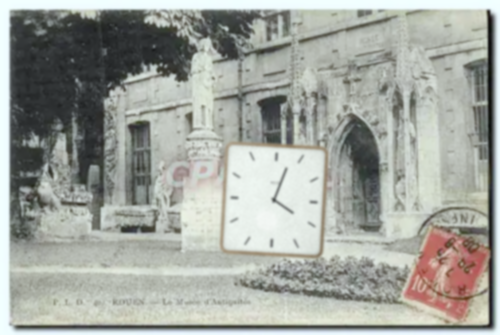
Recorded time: 4:03
